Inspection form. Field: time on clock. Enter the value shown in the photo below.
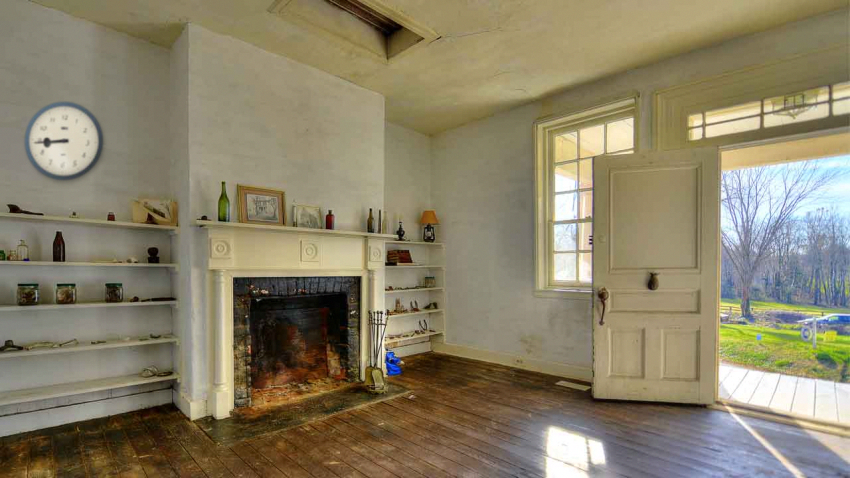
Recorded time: 8:44
